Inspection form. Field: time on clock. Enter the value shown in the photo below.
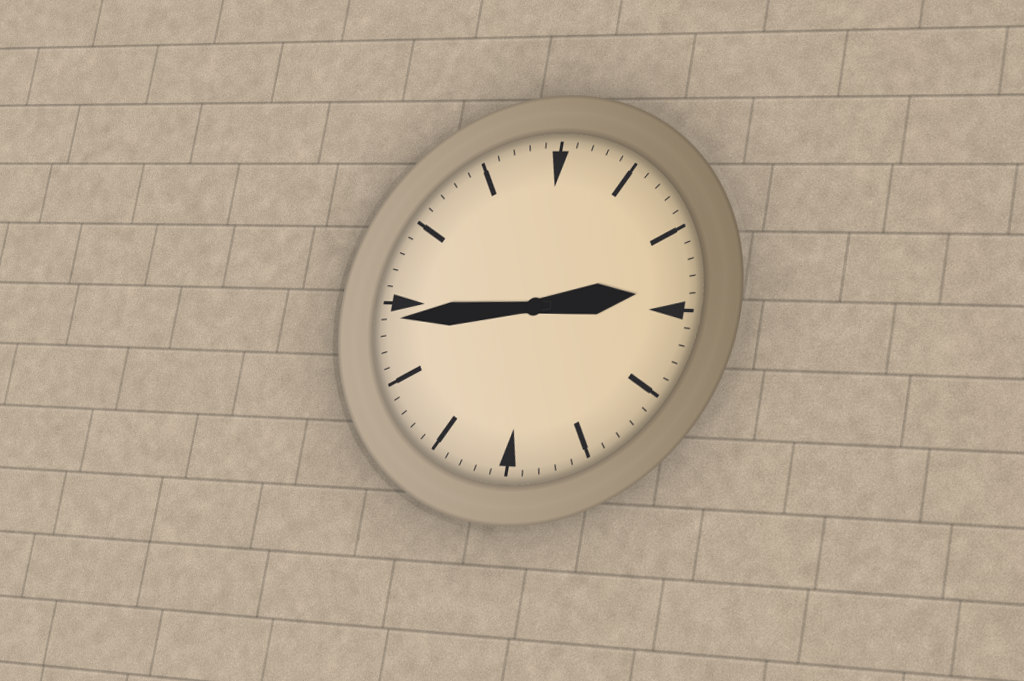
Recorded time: 2:44
